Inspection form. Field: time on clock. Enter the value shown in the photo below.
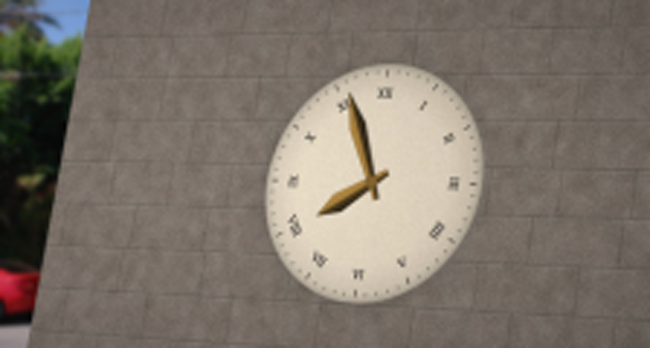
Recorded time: 7:56
